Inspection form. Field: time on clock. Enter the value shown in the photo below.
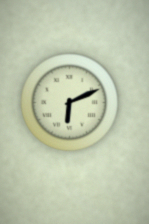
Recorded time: 6:11
